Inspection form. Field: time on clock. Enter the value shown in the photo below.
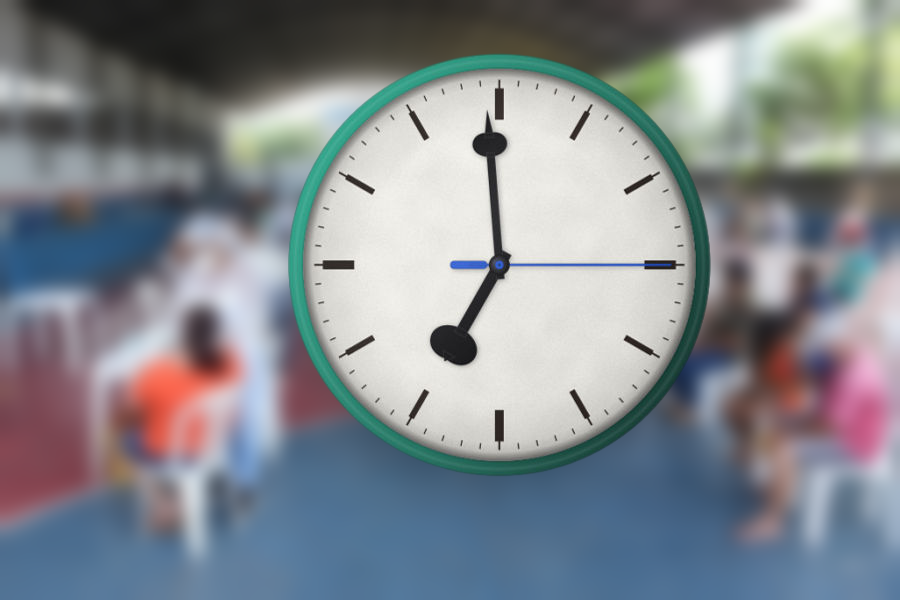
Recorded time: 6:59:15
